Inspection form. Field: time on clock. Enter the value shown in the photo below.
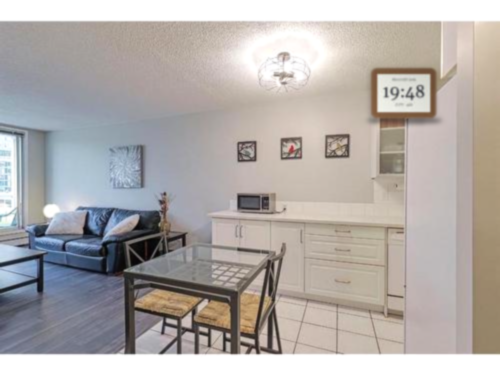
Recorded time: 19:48
